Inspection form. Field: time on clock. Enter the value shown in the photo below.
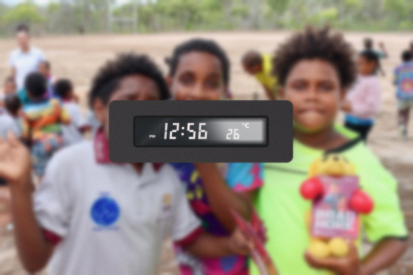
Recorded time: 12:56
